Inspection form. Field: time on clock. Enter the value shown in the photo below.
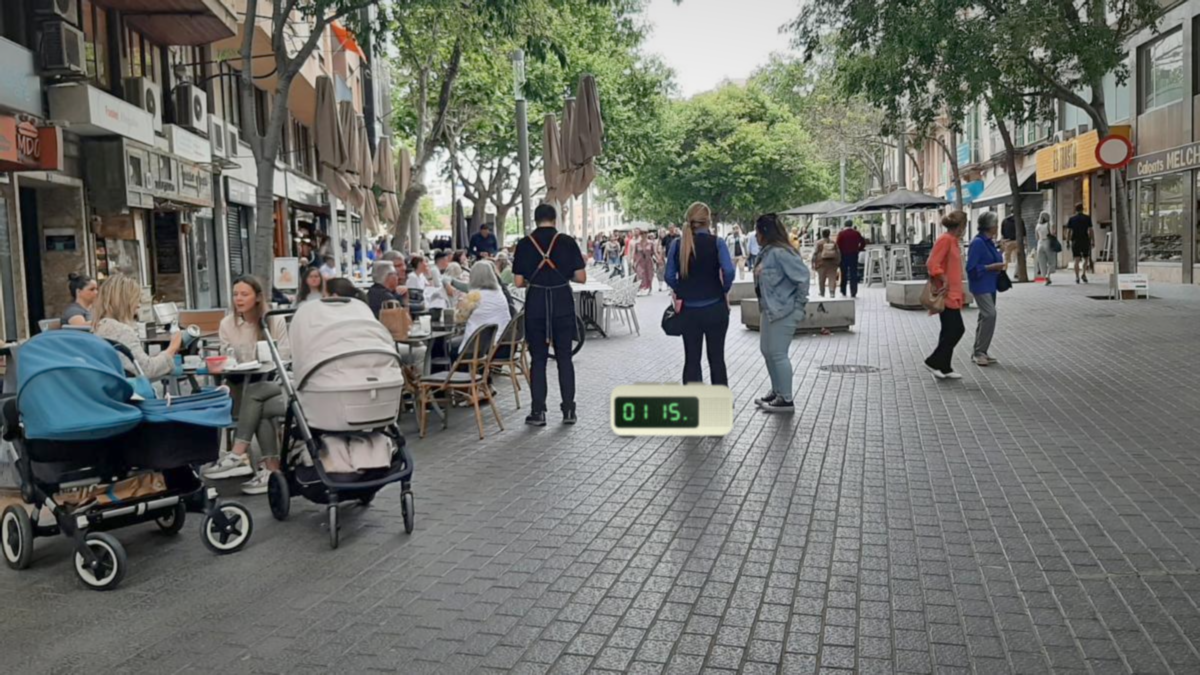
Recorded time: 1:15
